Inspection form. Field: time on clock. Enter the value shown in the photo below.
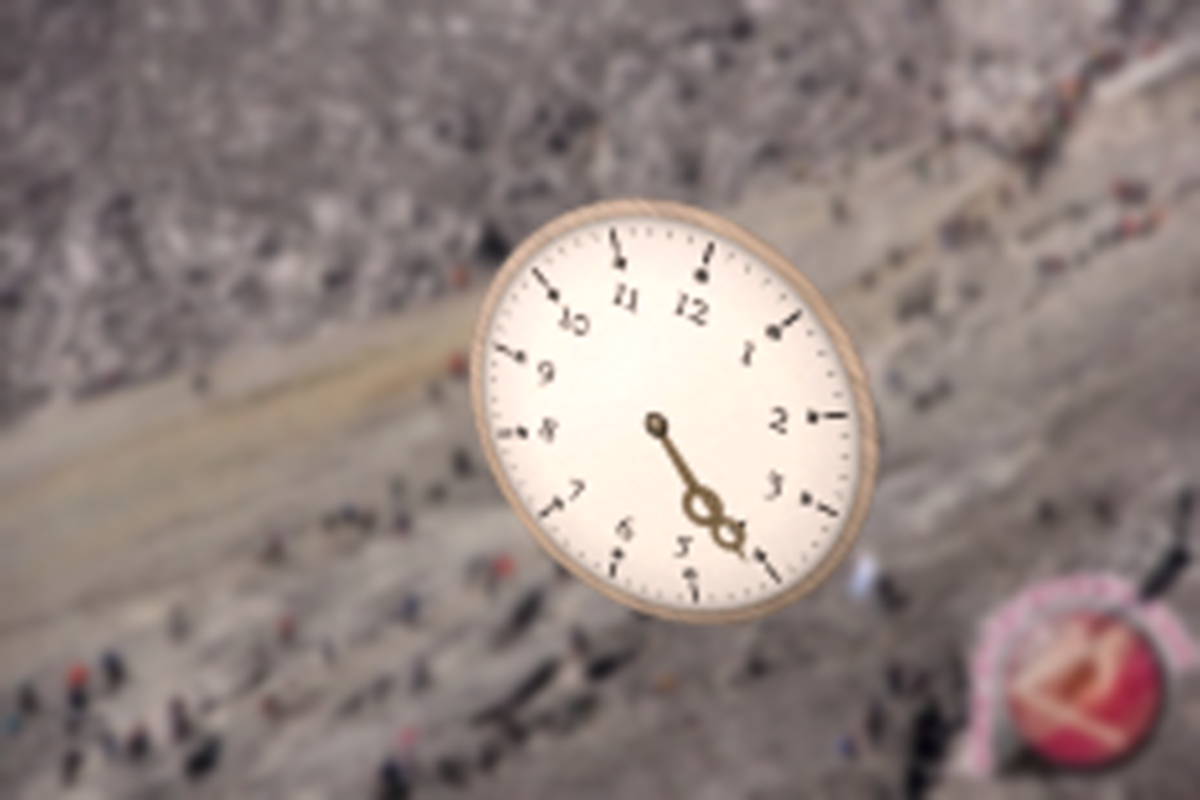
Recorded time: 4:21
